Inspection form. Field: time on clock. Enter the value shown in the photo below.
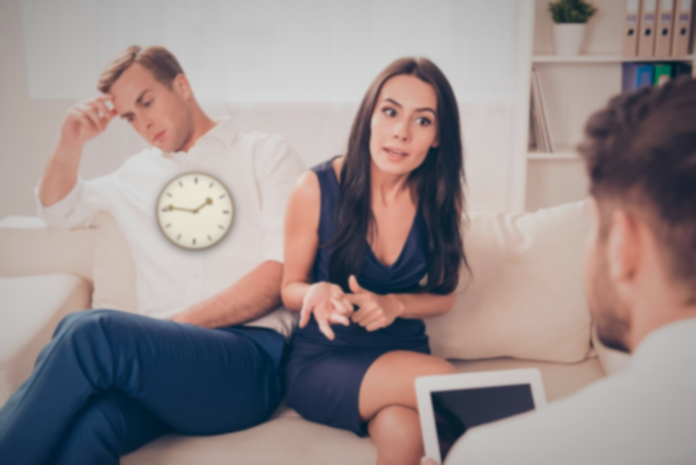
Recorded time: 1:46
